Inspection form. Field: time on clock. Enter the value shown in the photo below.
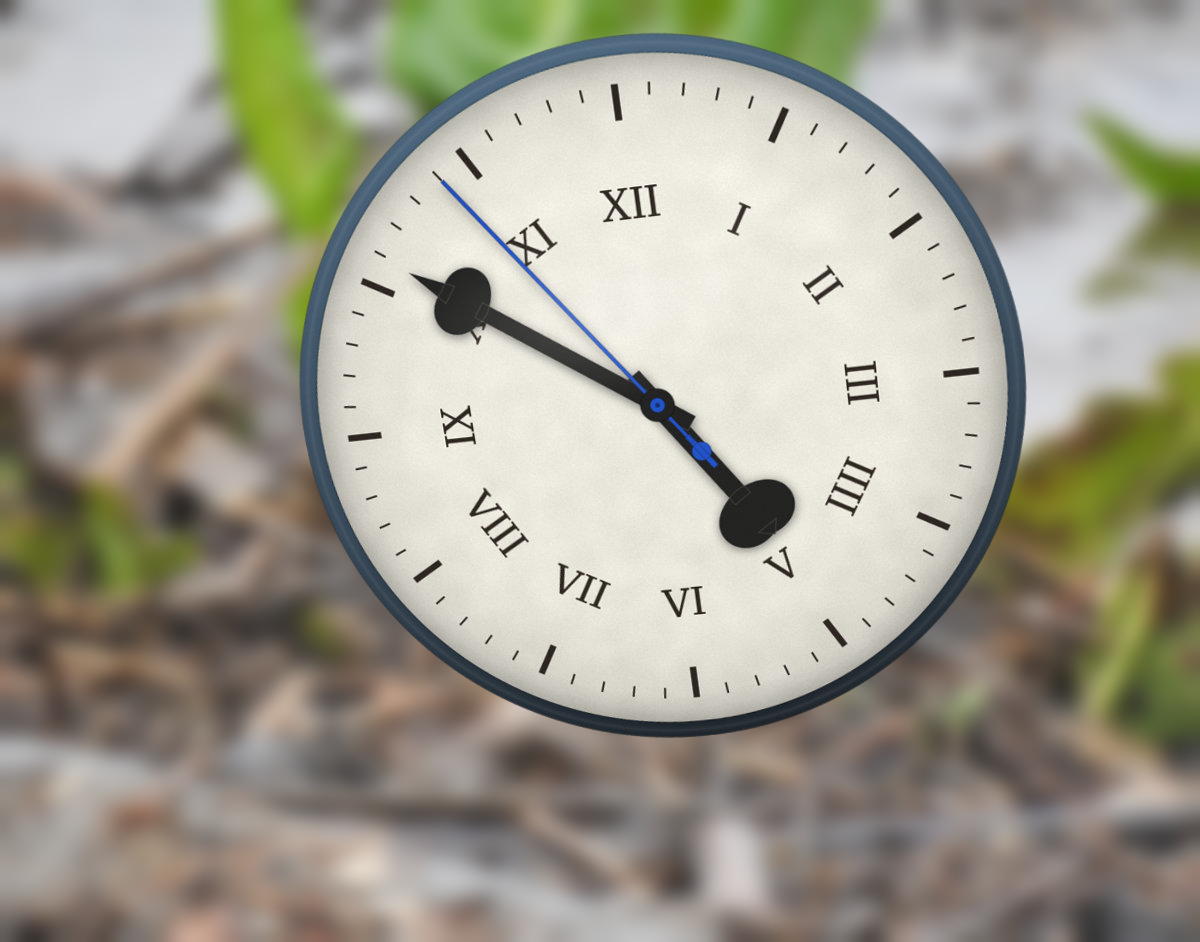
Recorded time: 4:50:54
